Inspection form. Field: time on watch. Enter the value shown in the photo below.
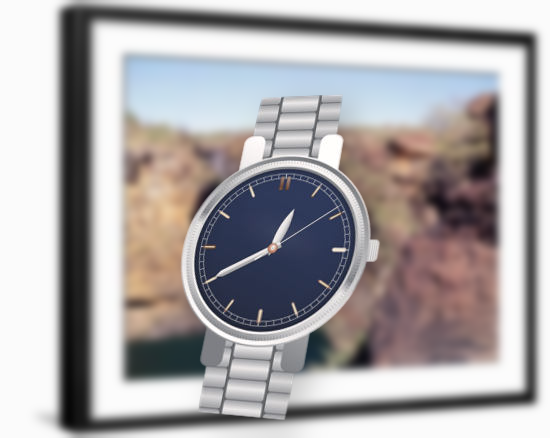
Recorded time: 12:40:09
